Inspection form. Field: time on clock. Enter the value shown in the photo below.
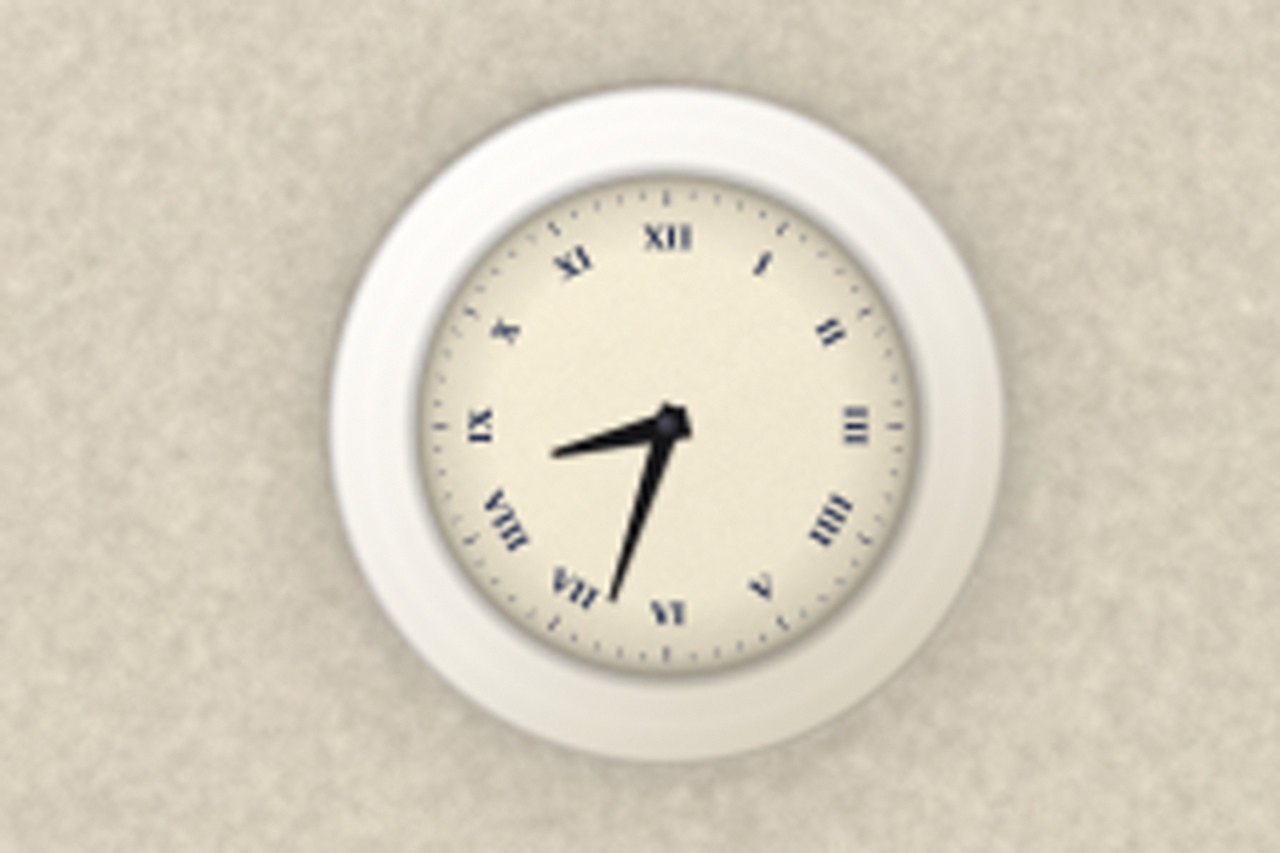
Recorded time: 8:33
